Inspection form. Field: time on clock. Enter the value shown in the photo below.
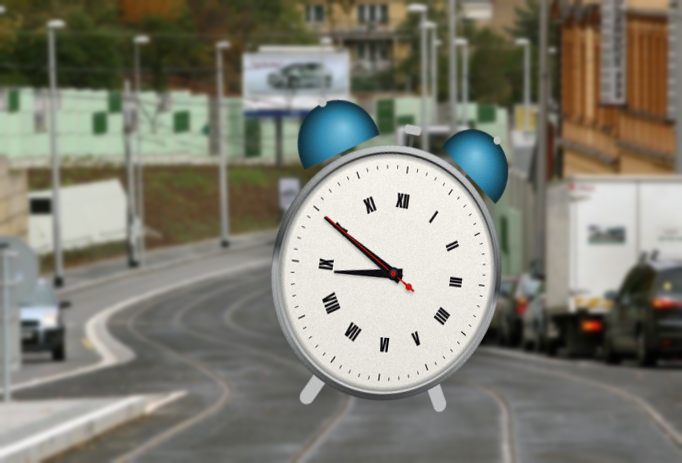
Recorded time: 8:49:50
